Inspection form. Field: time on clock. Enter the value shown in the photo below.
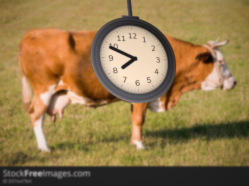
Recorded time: 7:49
